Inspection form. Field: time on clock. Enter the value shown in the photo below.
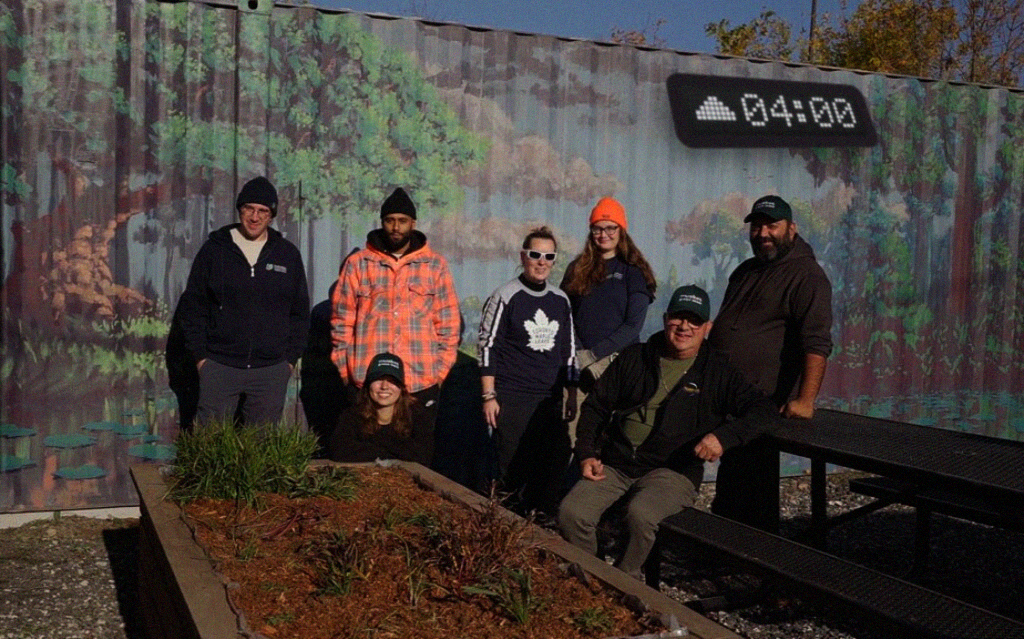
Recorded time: 4:00
